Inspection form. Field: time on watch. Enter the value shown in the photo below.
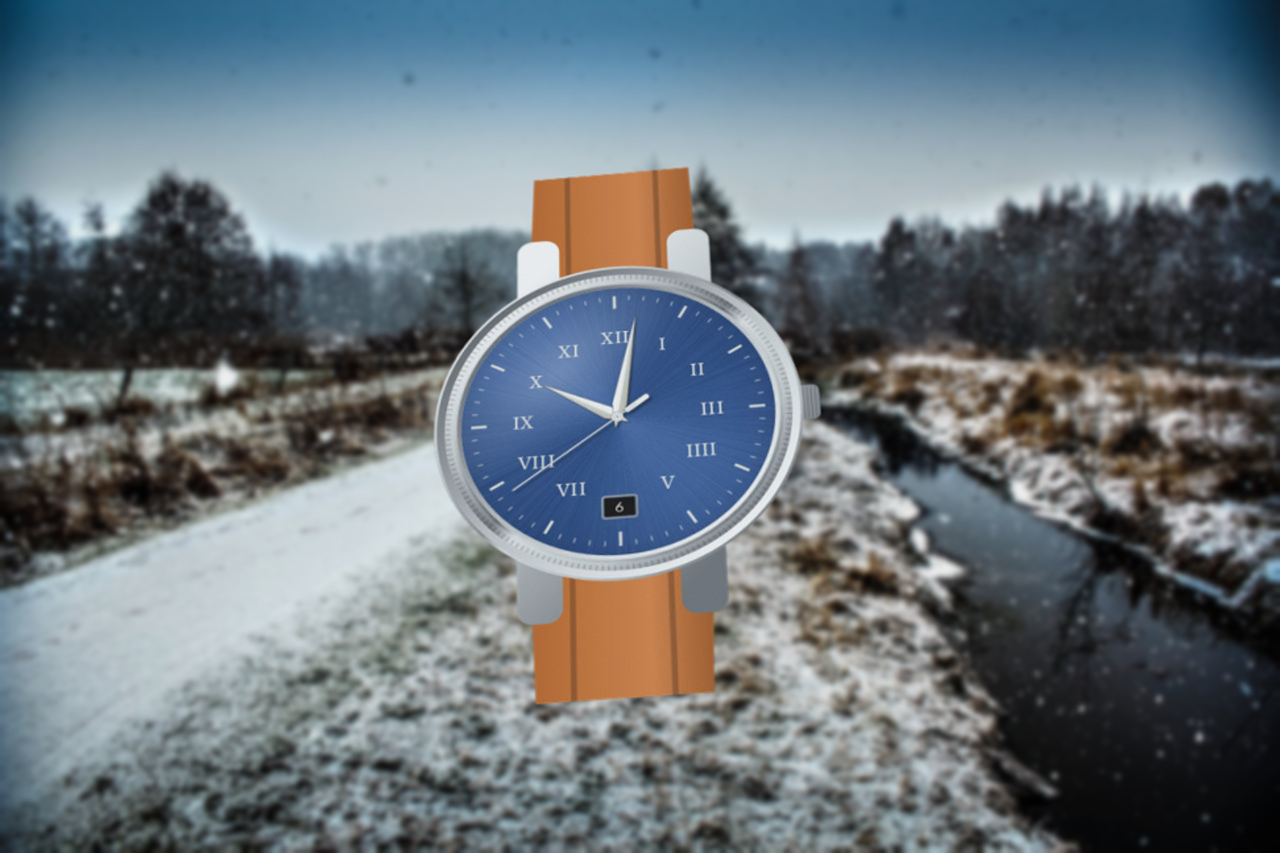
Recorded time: 10:01:39
